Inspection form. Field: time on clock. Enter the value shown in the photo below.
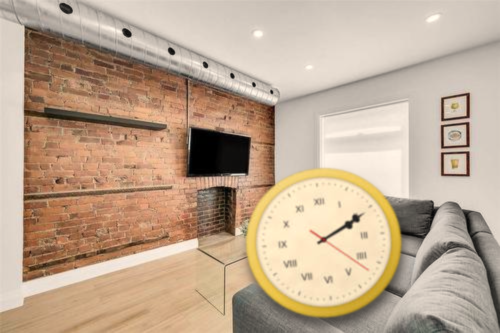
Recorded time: 2:10:22
